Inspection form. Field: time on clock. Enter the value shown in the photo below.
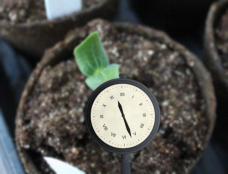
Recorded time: 11:27
